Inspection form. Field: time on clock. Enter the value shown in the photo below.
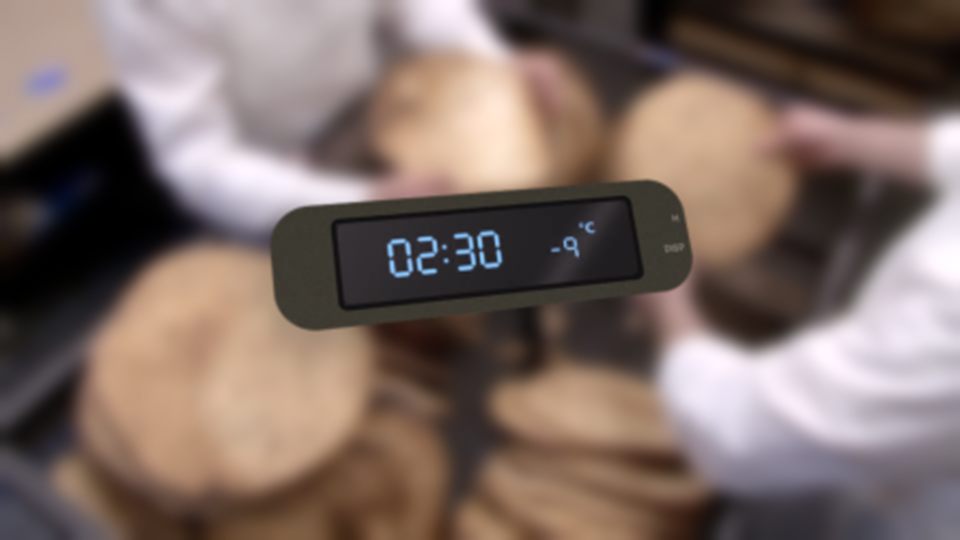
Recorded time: 2:30
